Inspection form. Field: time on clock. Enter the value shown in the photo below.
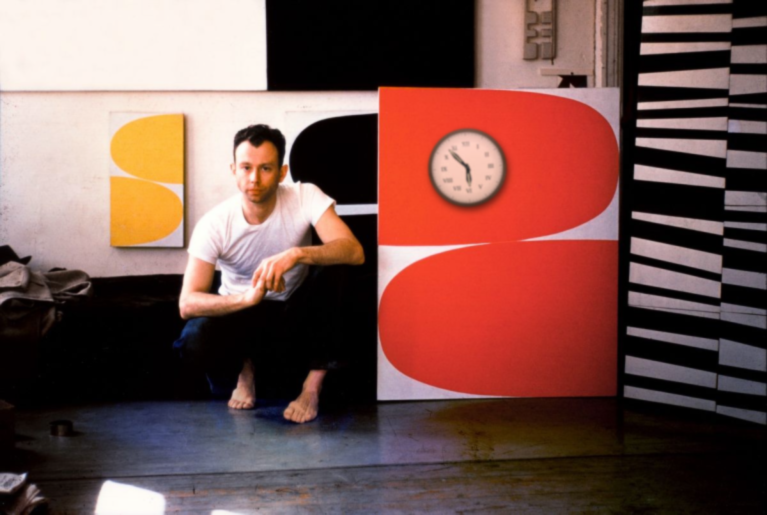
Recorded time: 5:53
